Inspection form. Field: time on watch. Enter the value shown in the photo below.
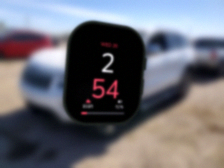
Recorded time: 2:54
